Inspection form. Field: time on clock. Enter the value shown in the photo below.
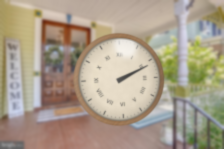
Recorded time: 2:11
